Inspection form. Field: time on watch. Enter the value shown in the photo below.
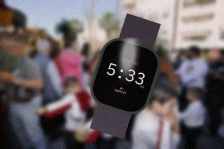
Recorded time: 5:33
